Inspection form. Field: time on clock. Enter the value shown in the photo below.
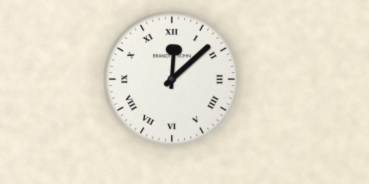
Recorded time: 12:08
